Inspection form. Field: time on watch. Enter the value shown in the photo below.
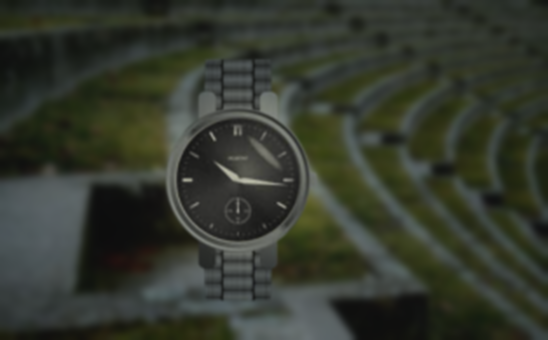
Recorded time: 10:16
